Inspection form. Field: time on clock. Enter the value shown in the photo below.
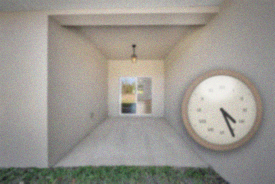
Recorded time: 4:26
